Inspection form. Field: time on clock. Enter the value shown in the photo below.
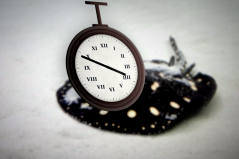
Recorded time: 3:49
